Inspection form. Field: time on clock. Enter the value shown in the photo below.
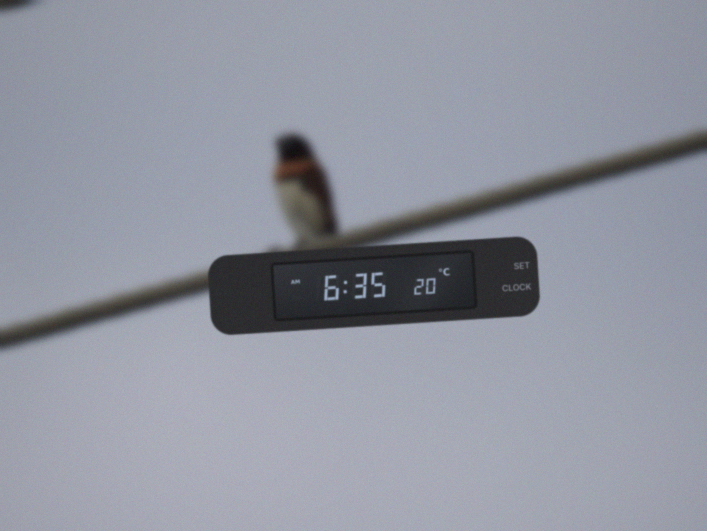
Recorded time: 6:35
